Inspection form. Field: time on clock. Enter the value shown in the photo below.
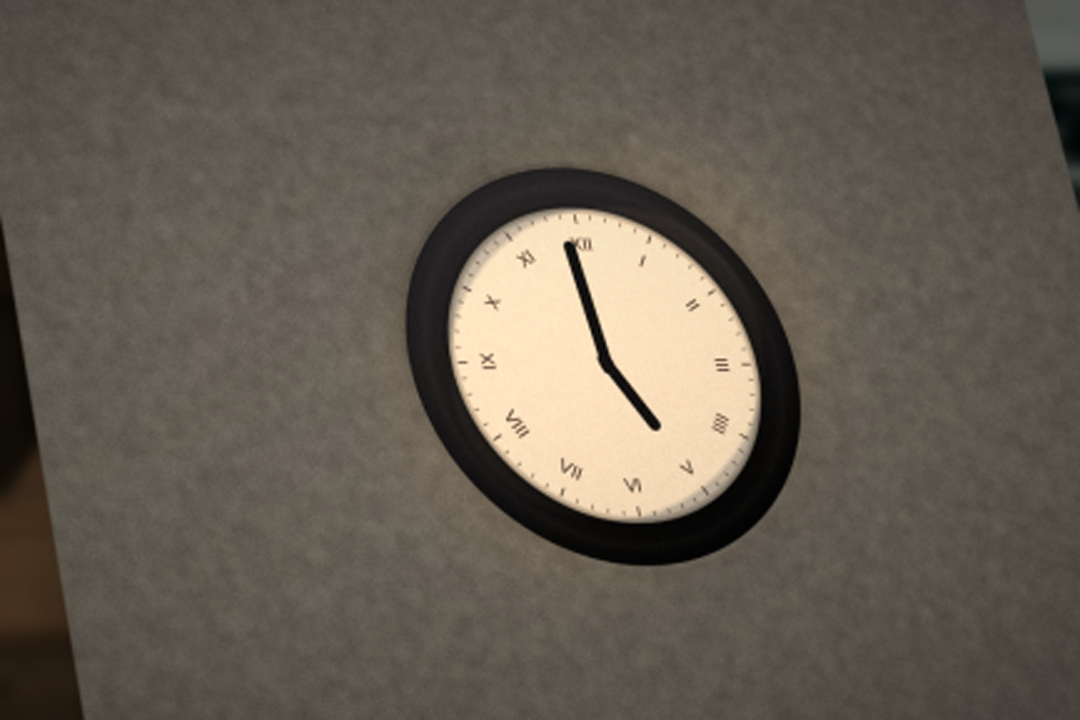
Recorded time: 4:59
